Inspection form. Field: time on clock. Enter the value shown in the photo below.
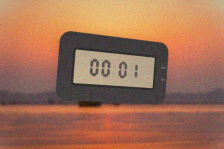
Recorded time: 0:01
